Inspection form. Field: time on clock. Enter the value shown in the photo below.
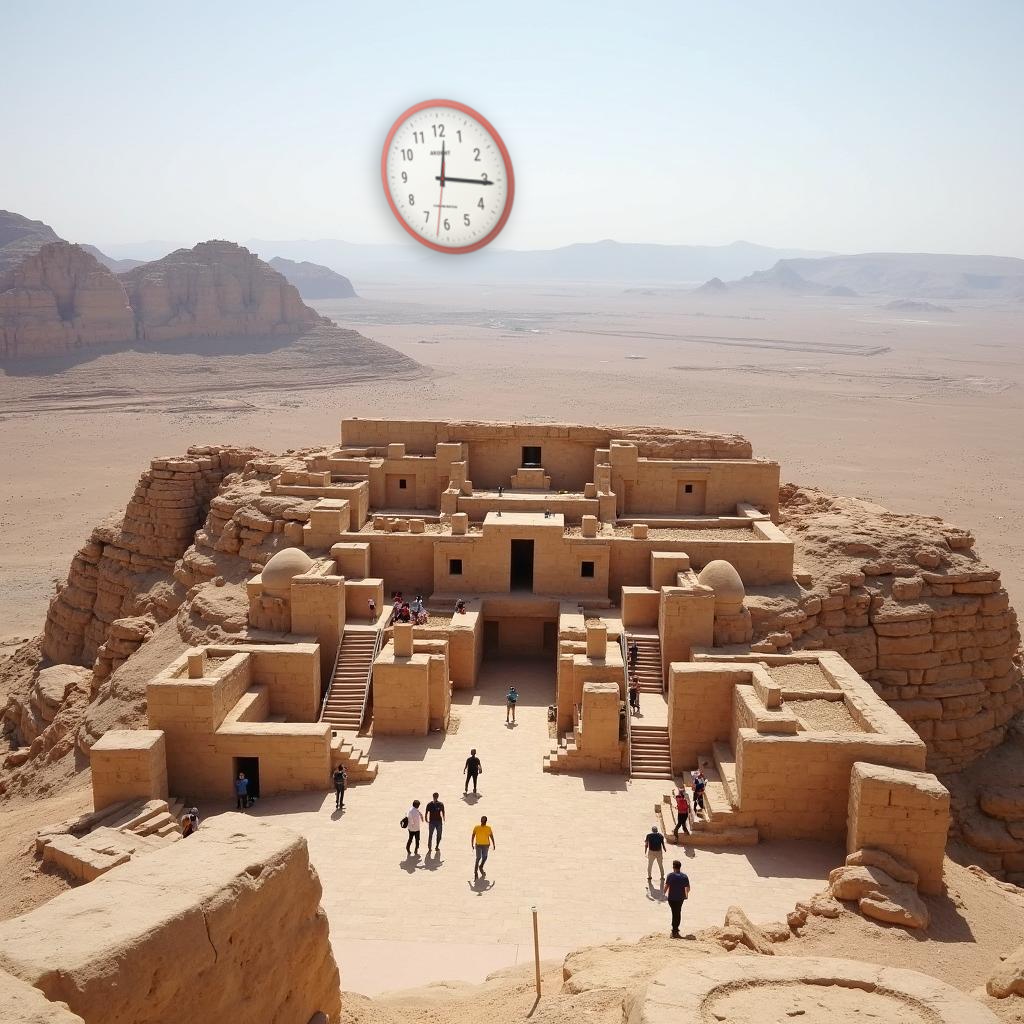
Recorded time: 12:15:32
